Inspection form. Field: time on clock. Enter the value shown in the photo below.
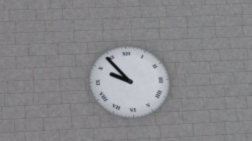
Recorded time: 9:54
